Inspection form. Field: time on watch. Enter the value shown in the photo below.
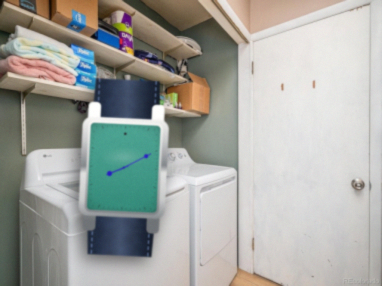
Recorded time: 8:10
